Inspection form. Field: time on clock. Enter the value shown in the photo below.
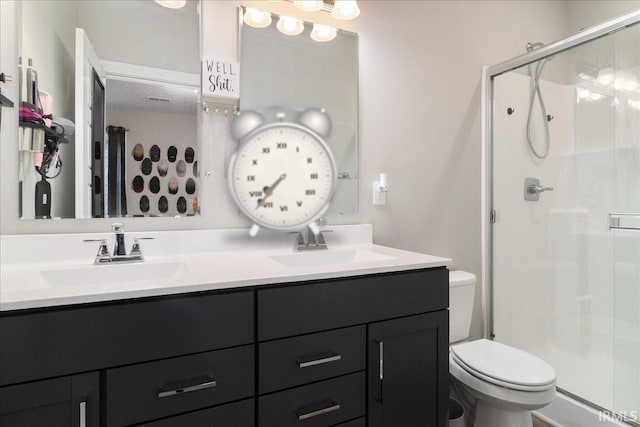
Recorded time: 7:37
